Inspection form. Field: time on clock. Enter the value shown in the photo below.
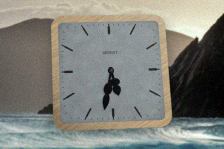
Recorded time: 5:32
